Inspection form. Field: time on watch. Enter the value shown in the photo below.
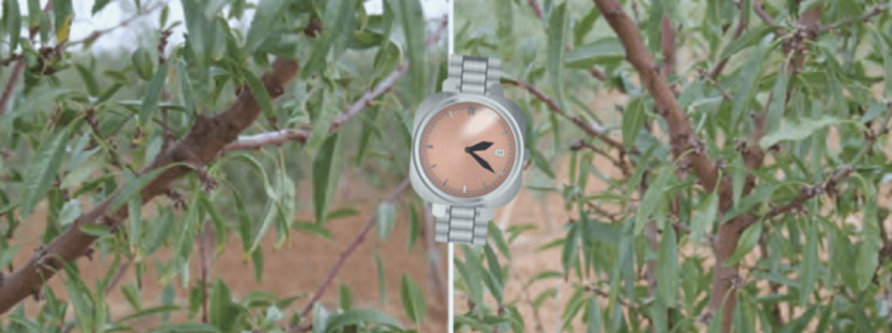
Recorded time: 2:21
